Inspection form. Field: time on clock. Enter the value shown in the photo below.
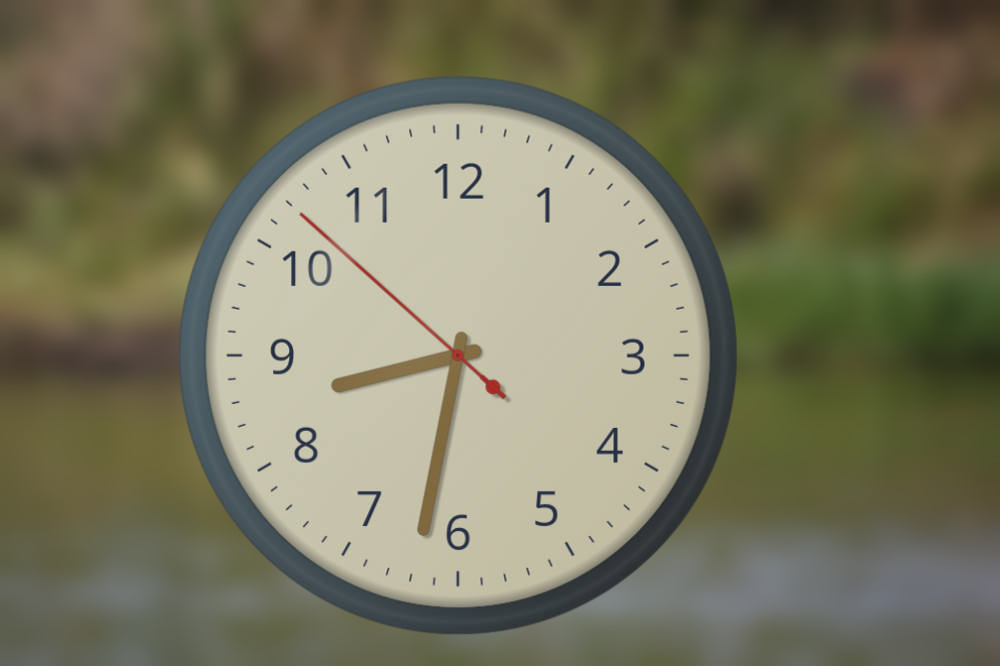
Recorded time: 8:31:52
